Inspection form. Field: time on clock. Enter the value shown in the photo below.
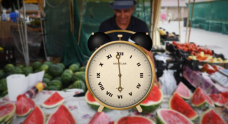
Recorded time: 5:59
